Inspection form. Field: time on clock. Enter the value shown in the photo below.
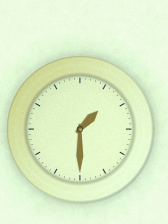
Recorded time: 1:30
